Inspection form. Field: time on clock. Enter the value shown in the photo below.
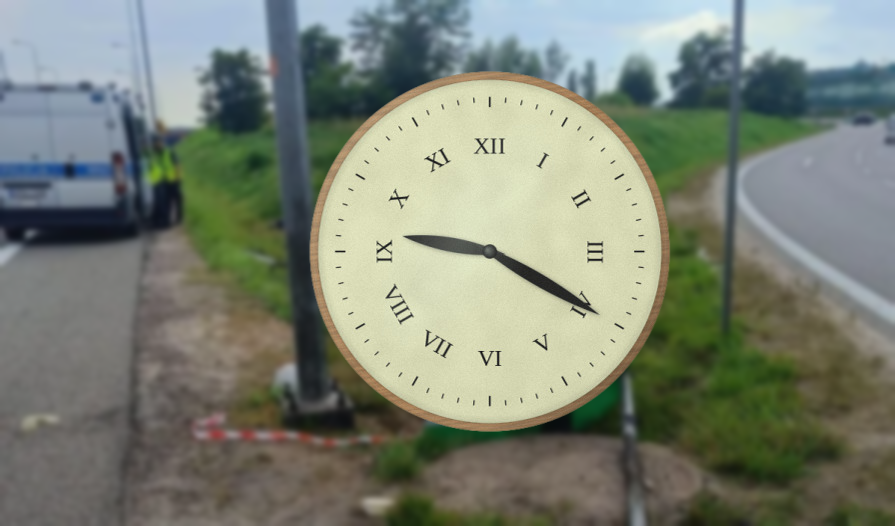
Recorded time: 9:20
